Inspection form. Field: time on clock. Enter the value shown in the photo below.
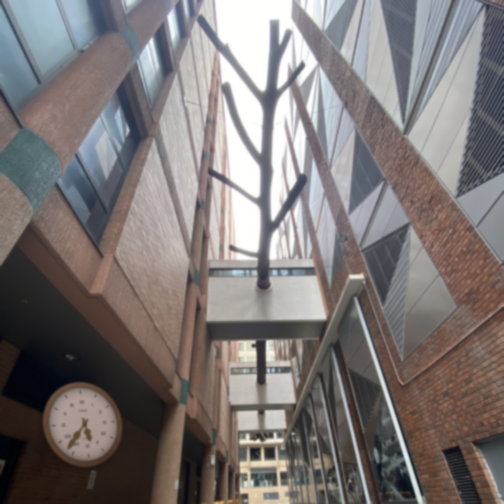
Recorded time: 5:37
